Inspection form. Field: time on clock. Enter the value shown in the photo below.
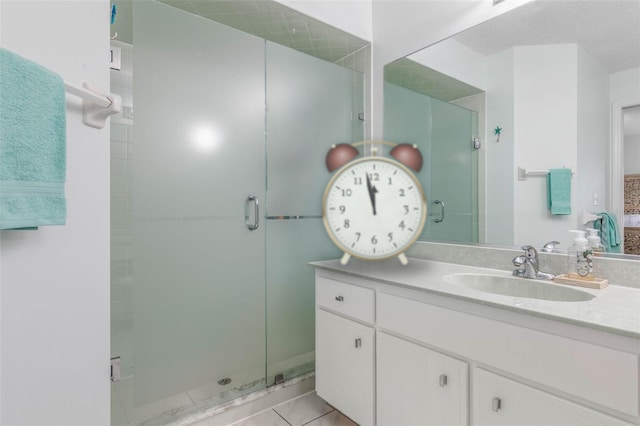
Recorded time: 11:58
